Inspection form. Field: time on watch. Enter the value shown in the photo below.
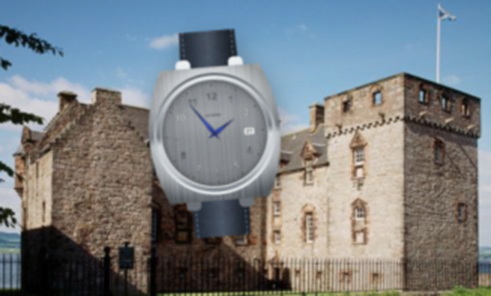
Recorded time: 1:54
